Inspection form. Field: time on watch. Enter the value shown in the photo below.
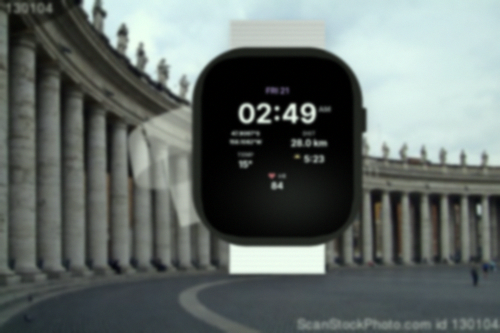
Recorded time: 2:49
